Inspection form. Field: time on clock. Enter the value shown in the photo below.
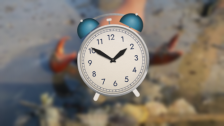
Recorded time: 1:51
